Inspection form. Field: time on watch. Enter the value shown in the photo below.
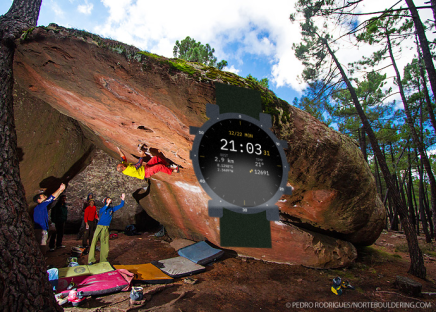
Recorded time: 21:03
